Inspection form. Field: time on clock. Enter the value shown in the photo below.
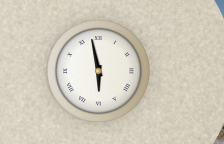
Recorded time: 5:58
